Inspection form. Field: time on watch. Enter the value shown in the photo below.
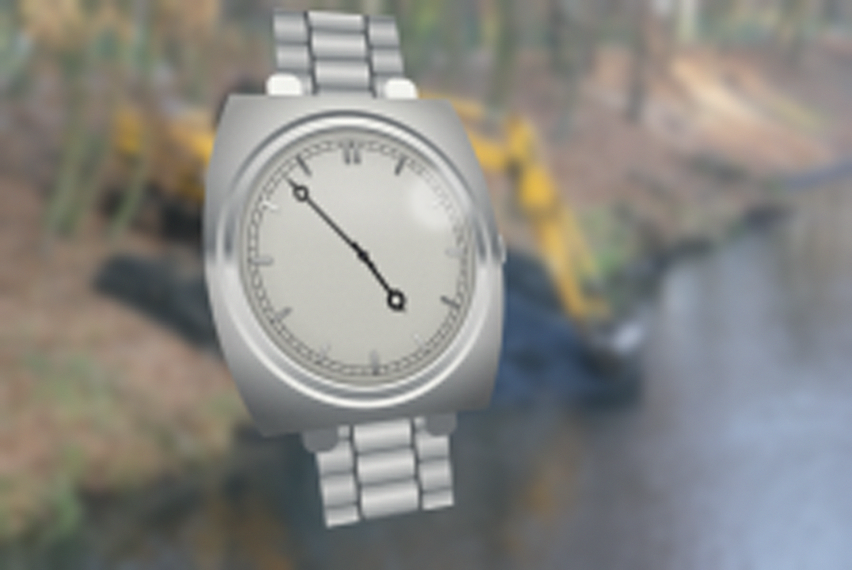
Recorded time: 4:53
